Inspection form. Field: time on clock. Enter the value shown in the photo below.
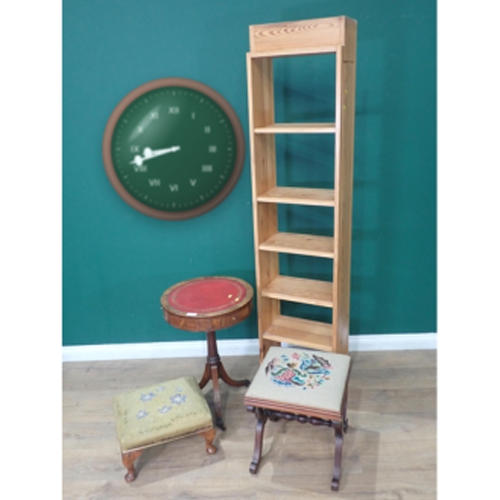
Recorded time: 8:42
